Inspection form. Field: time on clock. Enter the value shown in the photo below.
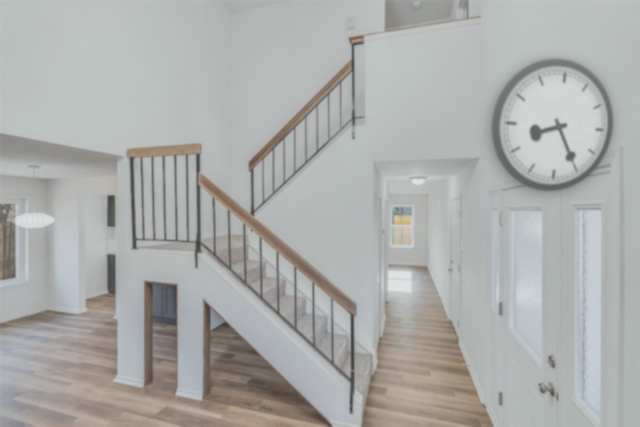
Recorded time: 8:25
